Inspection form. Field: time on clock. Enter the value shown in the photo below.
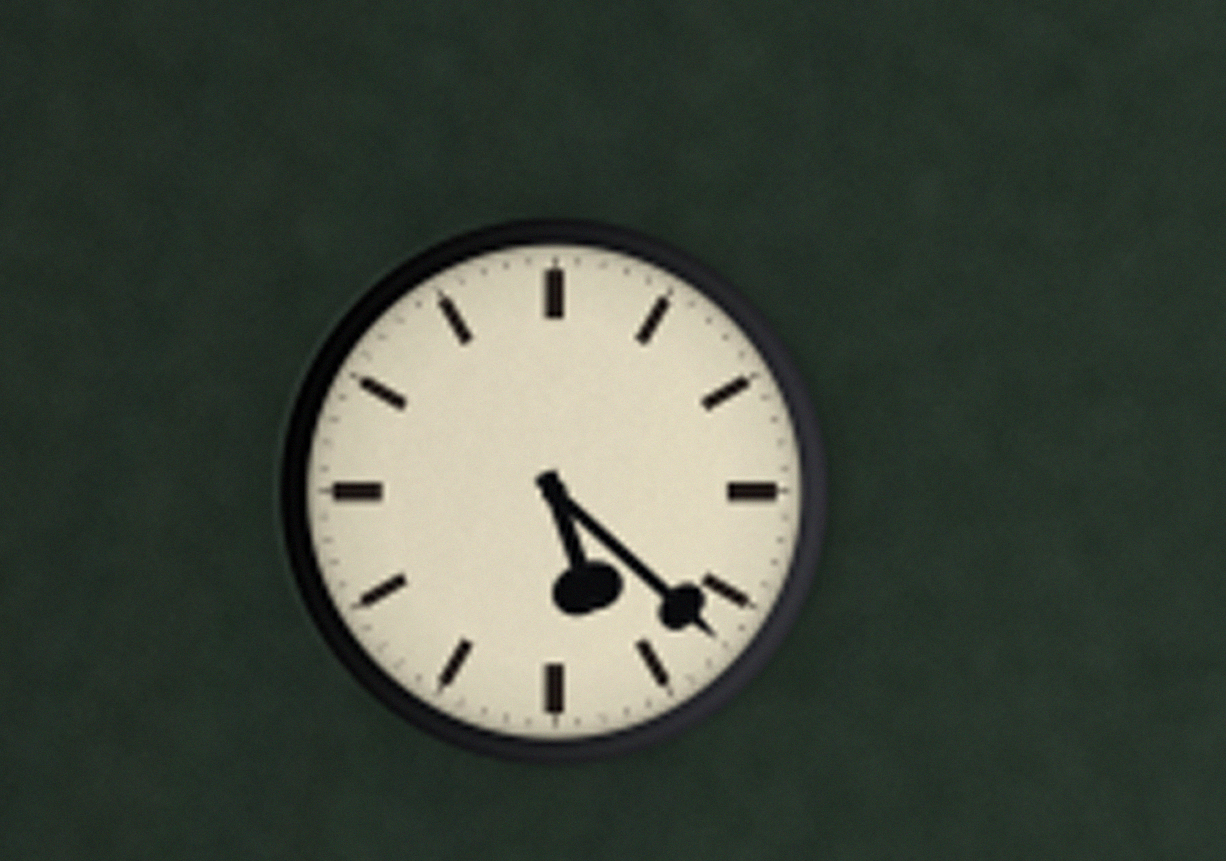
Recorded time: 5:22
